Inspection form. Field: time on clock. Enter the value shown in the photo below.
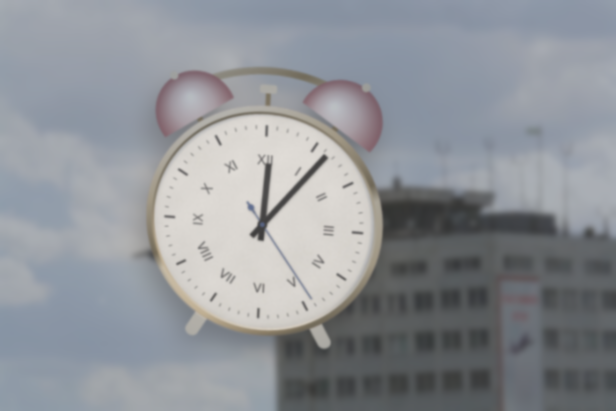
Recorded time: 12:06:24
